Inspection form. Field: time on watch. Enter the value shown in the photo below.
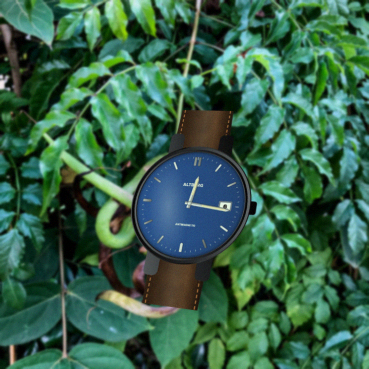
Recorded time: 12:16
